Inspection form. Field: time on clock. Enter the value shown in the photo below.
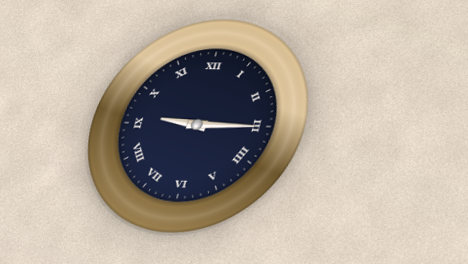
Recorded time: 9:15
